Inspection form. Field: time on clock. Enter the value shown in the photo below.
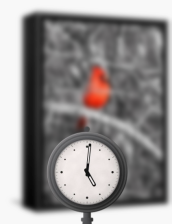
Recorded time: 5:01
